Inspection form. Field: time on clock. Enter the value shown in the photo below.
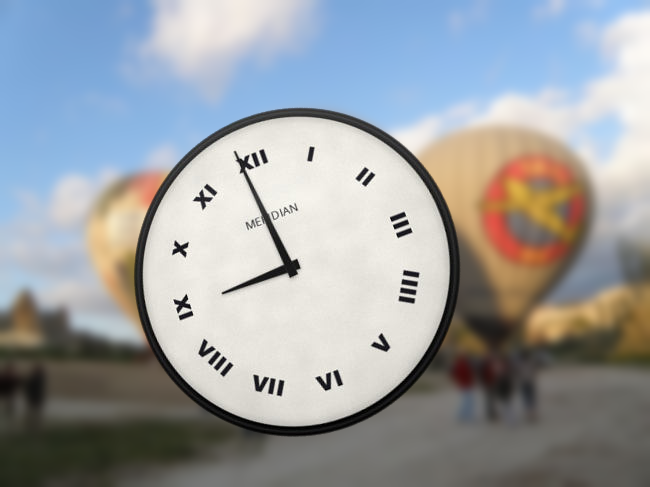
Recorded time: 8:59
